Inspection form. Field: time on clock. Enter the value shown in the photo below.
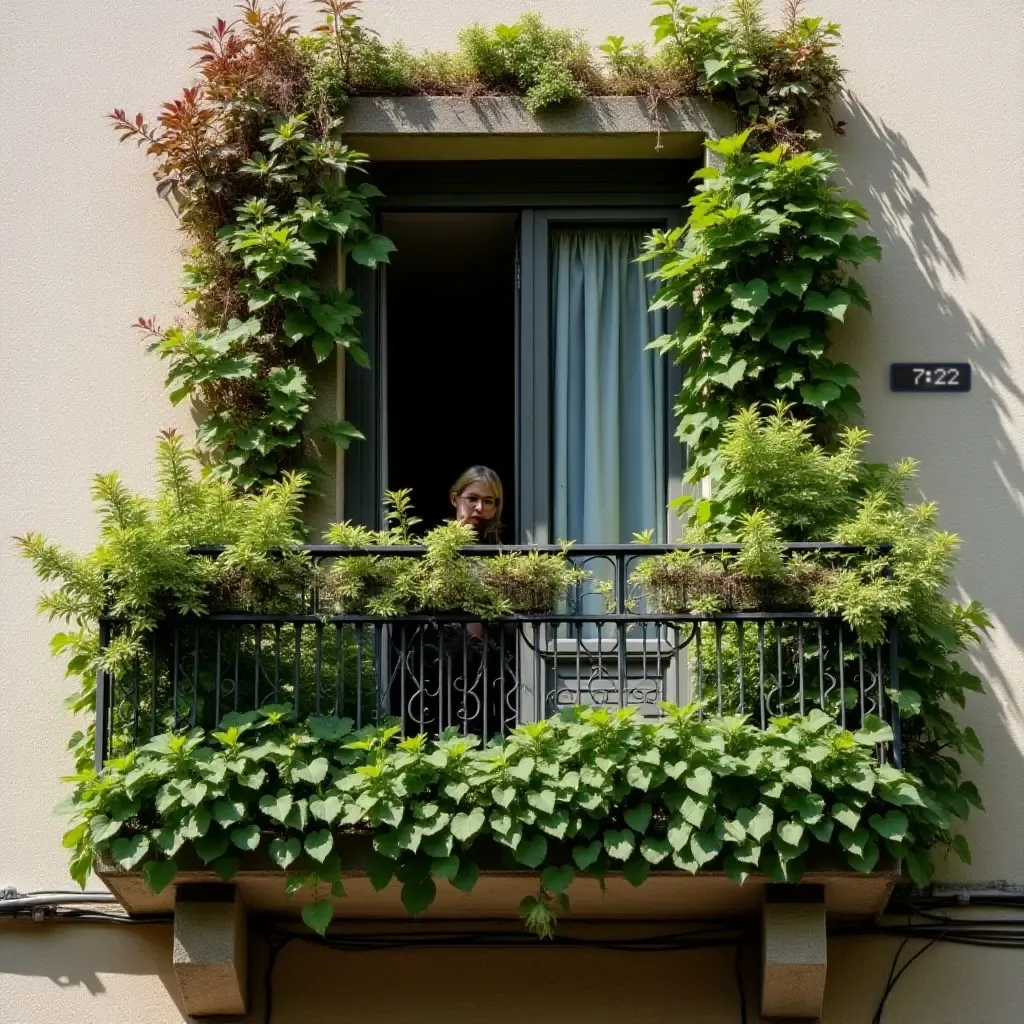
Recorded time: 7:22
